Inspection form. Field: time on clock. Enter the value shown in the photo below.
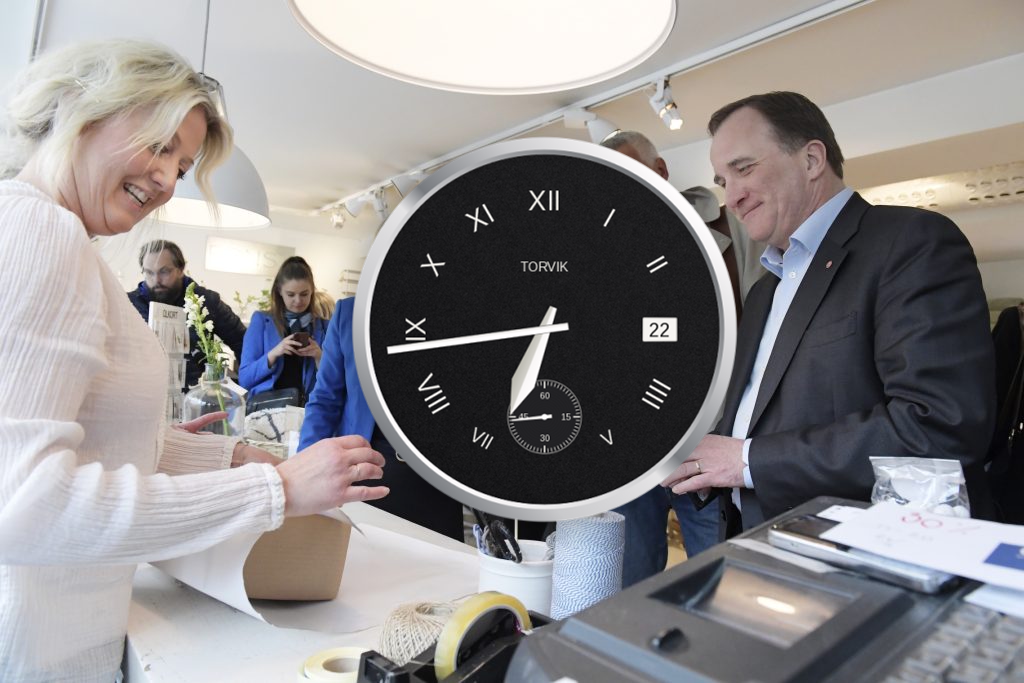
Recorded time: 6:43:44
